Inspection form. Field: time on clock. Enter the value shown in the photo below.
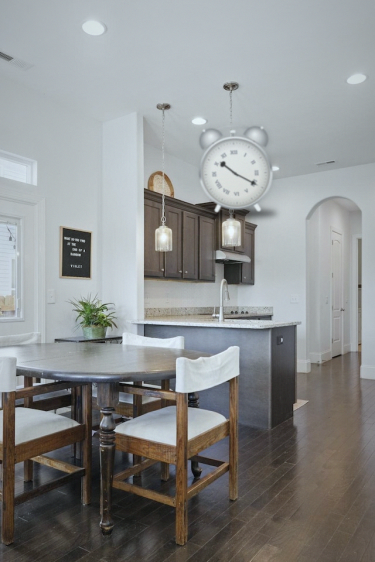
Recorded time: 10:20
